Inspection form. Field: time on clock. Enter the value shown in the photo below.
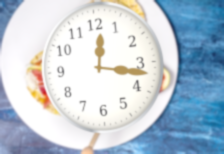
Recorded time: 12:17
